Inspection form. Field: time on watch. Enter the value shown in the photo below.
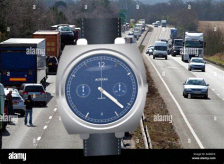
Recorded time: 4:22
